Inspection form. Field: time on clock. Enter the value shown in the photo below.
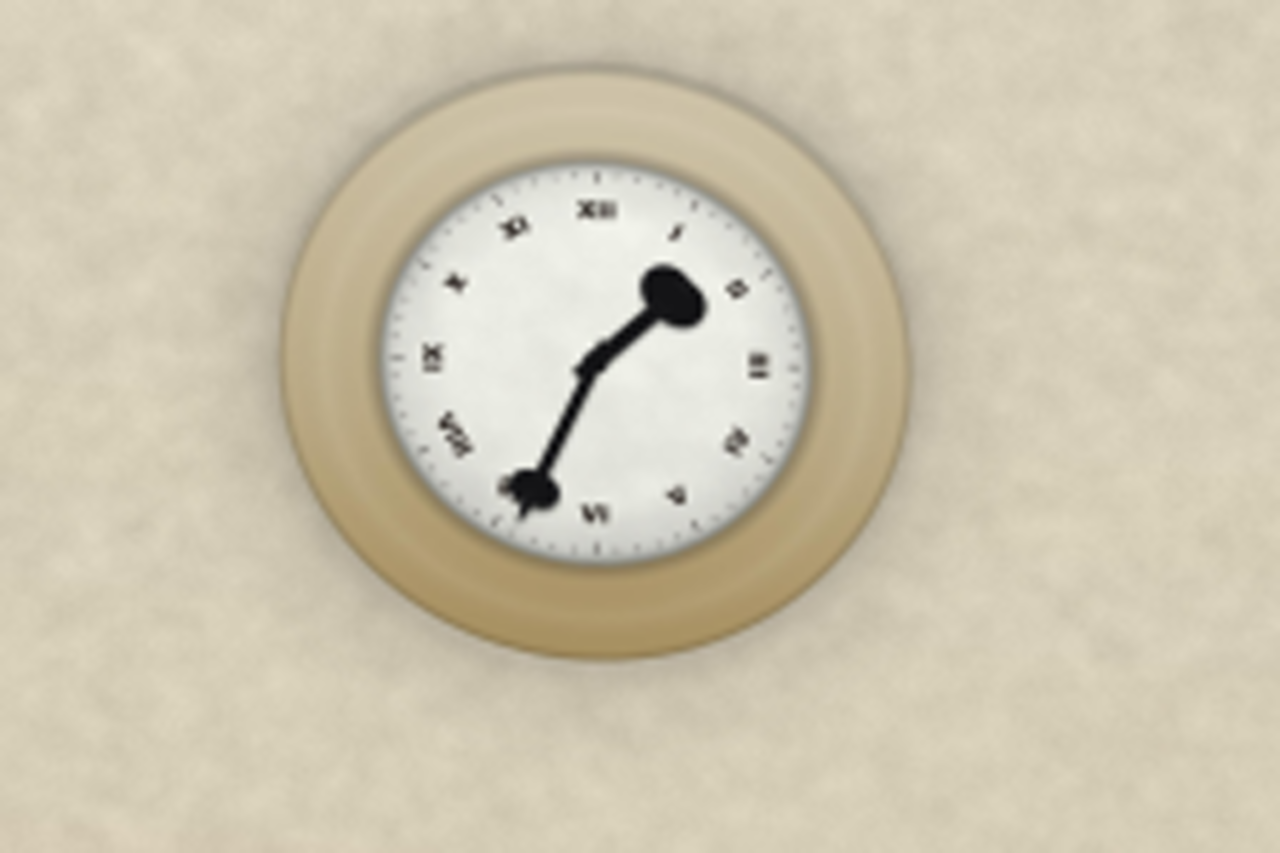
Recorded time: 1:34
